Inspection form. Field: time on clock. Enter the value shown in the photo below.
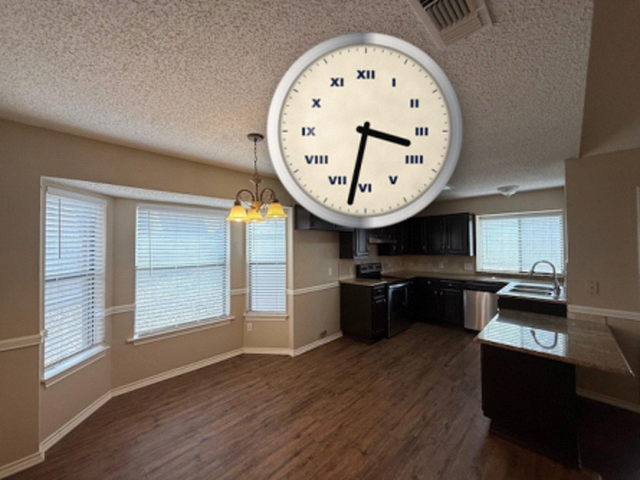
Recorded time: 3:32
